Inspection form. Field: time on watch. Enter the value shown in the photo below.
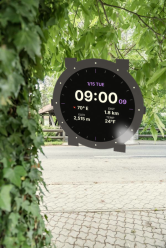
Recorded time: 9:00
